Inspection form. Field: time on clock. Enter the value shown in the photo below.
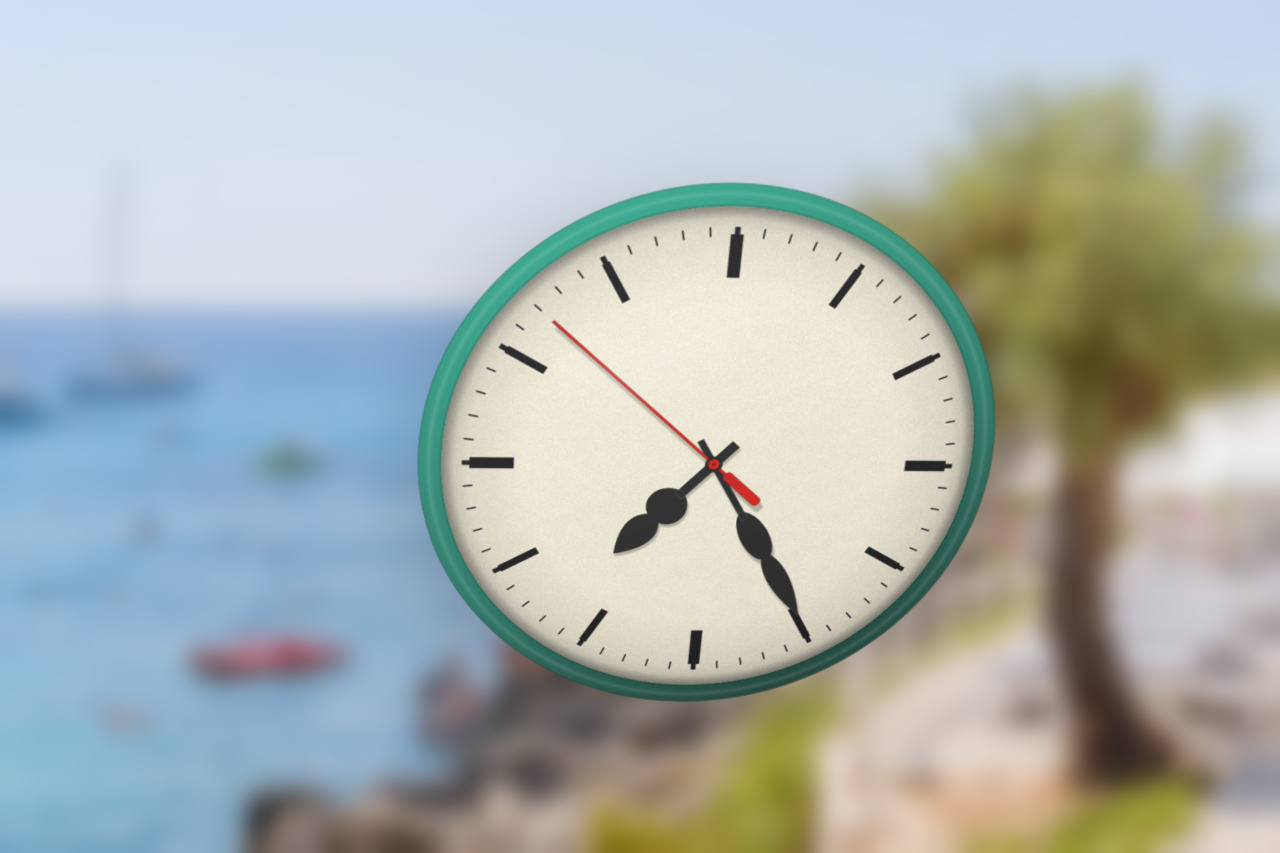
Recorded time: 7:24:52
